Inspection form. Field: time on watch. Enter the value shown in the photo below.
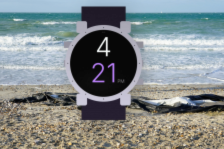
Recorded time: 4:21
